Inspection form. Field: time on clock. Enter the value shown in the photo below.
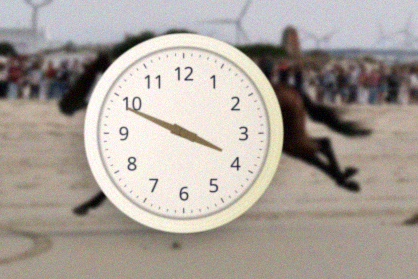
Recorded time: 3:49
